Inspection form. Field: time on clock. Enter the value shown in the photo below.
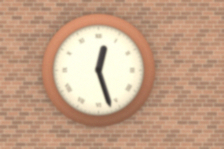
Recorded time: 12:27
